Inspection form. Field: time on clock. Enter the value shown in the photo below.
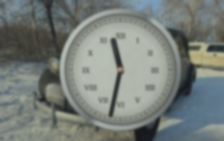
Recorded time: 11:32
